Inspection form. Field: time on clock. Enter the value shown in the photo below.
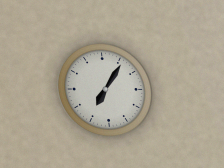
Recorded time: 7:06
